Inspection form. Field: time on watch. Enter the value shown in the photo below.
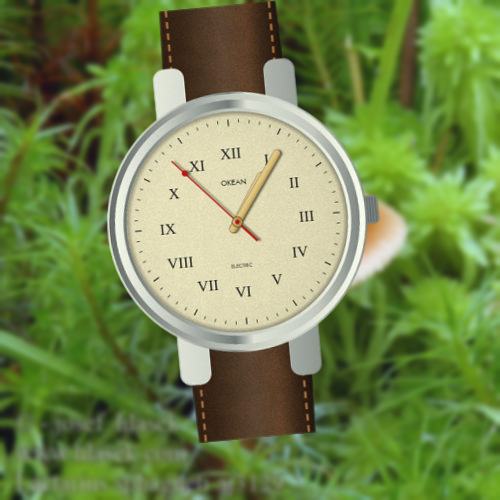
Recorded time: 1:05:53
